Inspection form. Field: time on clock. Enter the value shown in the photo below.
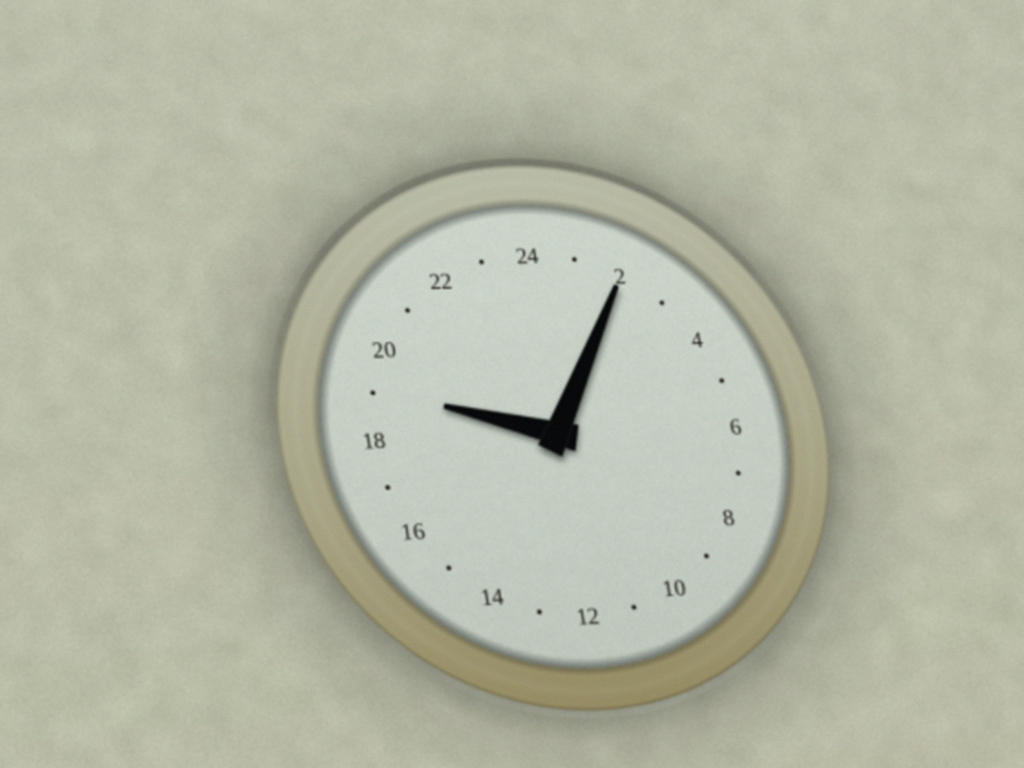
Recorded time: 19:05
